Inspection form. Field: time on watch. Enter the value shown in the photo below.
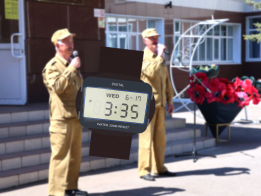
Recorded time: 3:35
